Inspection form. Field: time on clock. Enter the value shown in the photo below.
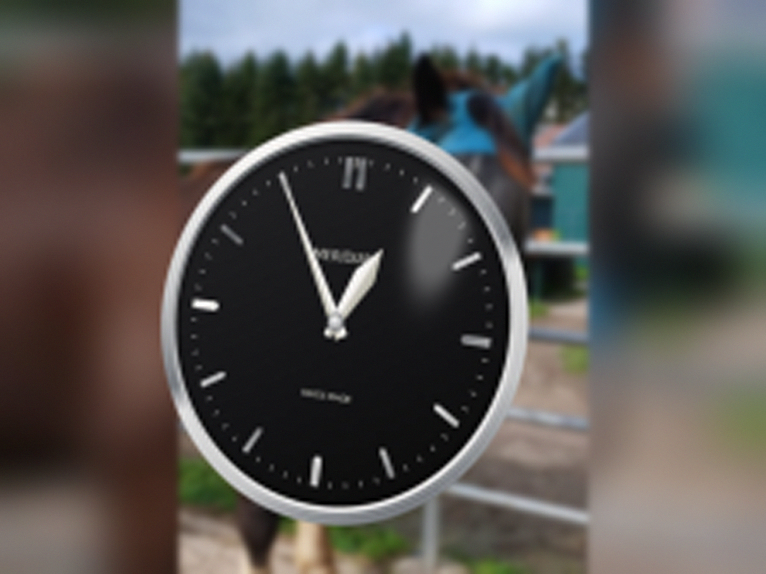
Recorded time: 12:55
